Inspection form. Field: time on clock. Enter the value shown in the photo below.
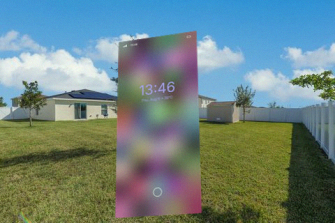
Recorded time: 13:46
